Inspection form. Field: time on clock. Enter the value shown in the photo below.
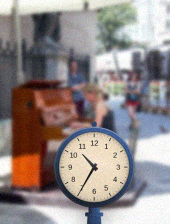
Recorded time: 10:35
